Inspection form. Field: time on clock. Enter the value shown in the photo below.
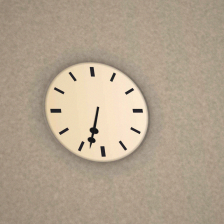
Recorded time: 6:33
